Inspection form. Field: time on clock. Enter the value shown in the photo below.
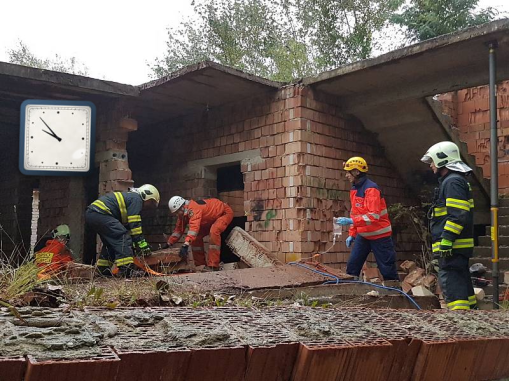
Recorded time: 9:53
